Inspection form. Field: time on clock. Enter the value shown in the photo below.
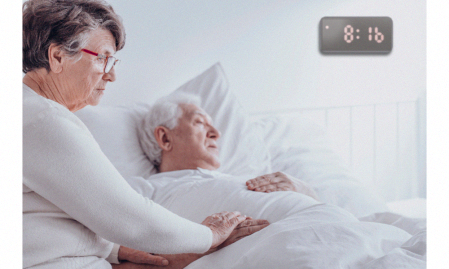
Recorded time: 8:16
